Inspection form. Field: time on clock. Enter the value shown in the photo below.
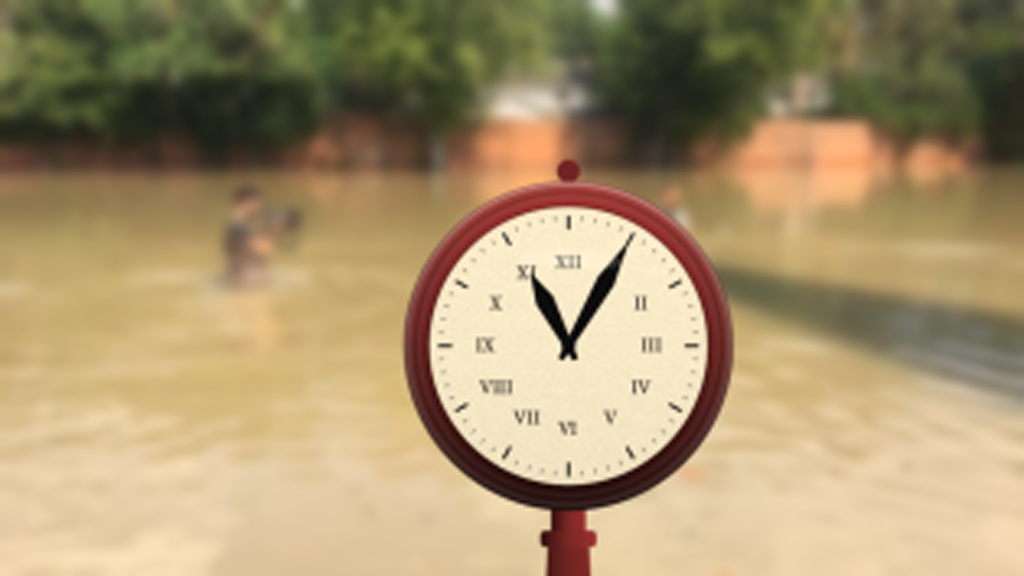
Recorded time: 11:05
